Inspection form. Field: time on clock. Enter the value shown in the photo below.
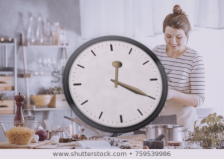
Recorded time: 12:20
